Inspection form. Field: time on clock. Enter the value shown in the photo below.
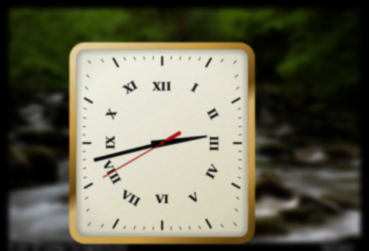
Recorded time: 2:42:40
